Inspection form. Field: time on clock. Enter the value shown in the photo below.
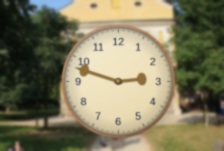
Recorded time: 2:48
